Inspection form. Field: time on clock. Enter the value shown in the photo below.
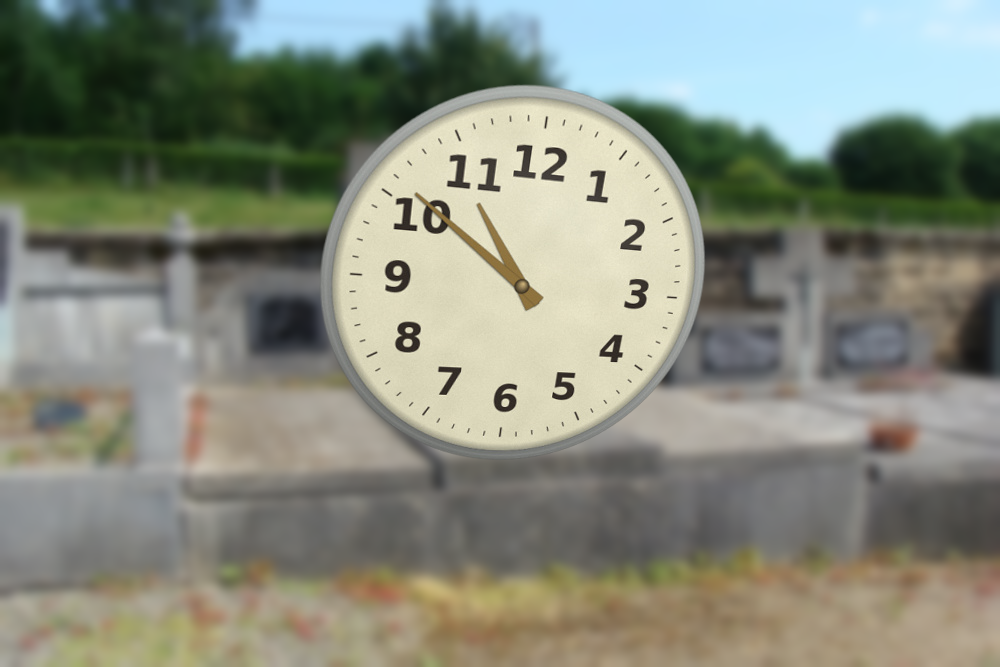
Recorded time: 10:51
